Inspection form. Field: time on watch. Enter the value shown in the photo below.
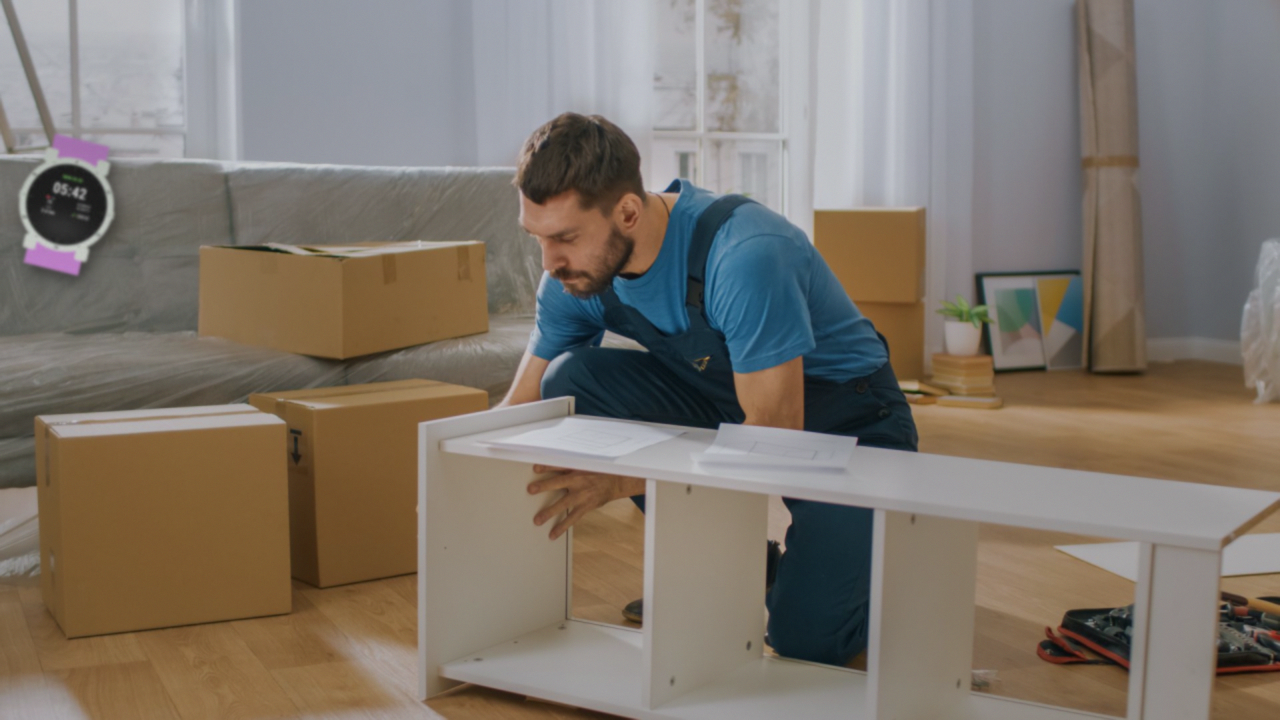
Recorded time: 5:42
